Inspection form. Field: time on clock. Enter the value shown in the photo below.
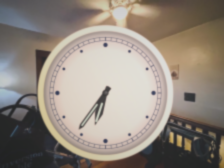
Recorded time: 6:36
